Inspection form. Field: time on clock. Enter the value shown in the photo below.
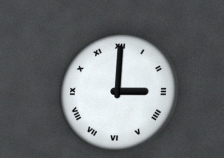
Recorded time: 3:00
